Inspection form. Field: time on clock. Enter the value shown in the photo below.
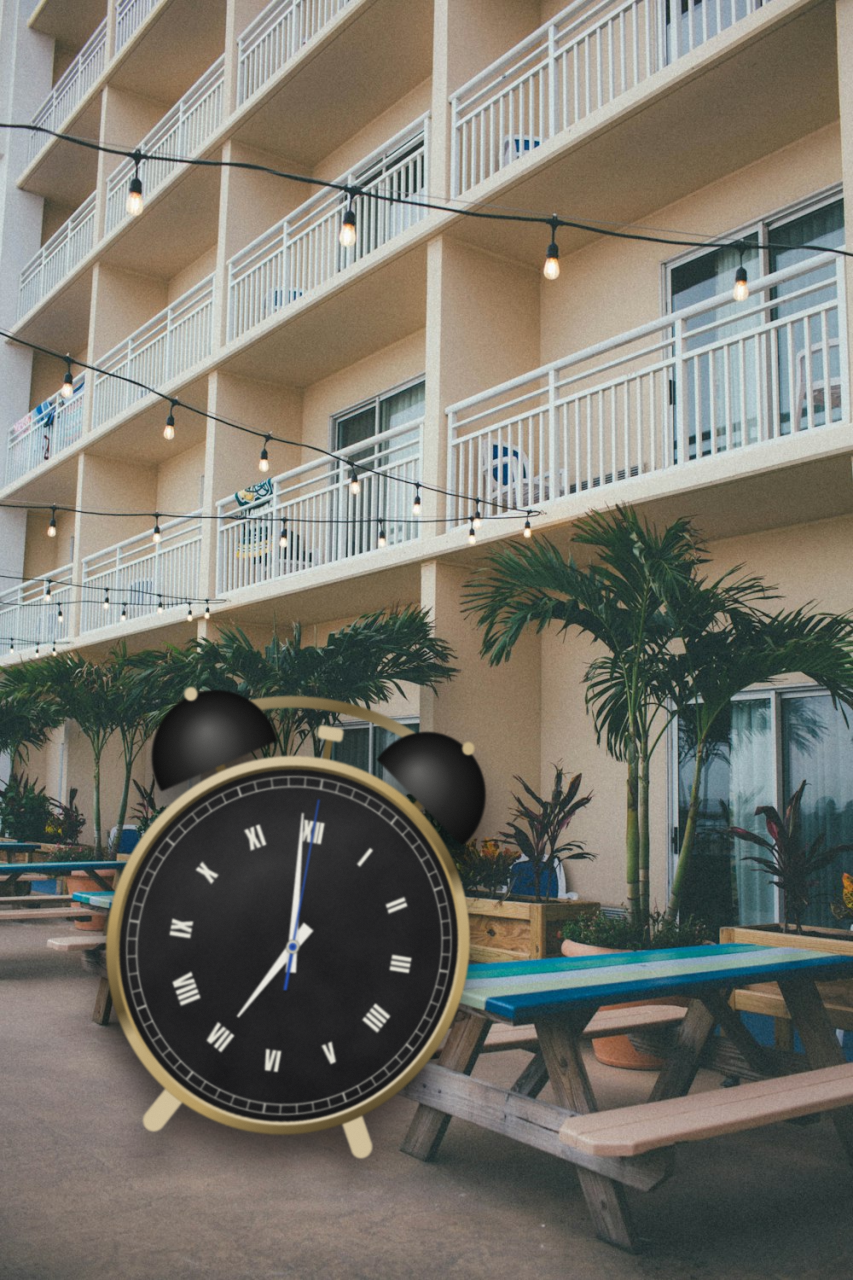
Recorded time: 6:59:00
